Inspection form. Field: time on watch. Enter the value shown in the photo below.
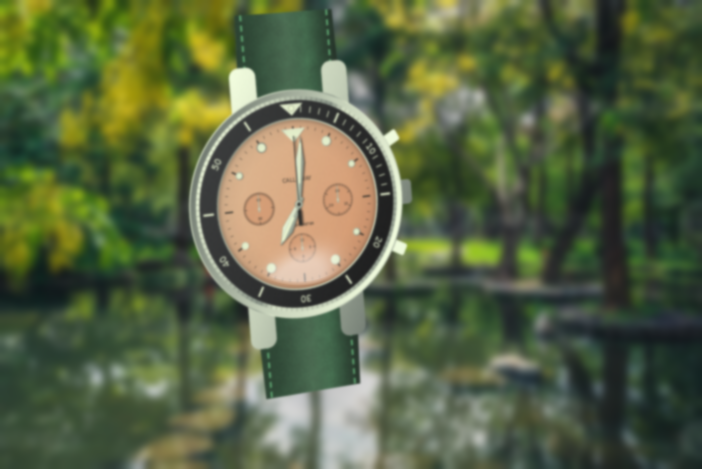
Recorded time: 7:01
